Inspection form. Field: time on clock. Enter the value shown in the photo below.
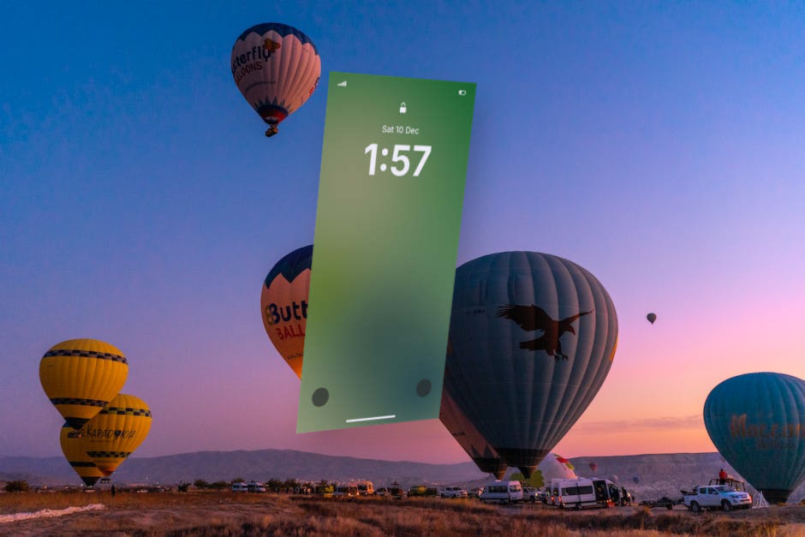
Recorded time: 1:57
